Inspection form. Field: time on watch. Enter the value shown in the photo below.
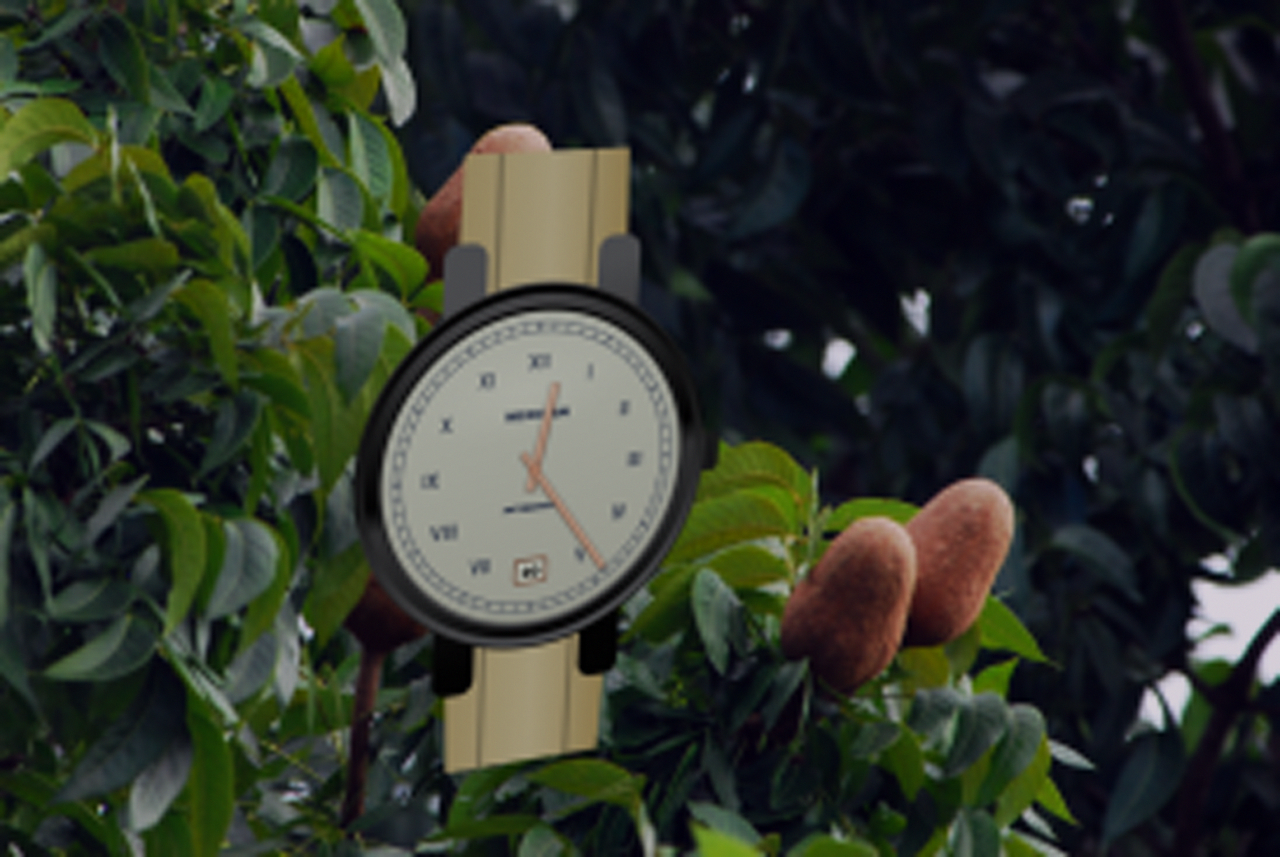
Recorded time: 12:24
